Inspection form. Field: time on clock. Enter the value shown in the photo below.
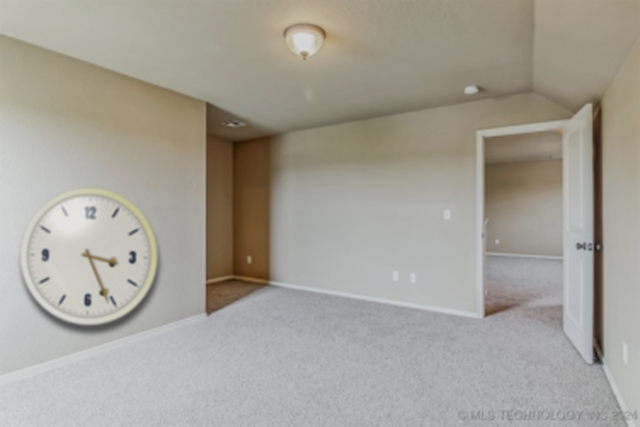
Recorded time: 3:26
